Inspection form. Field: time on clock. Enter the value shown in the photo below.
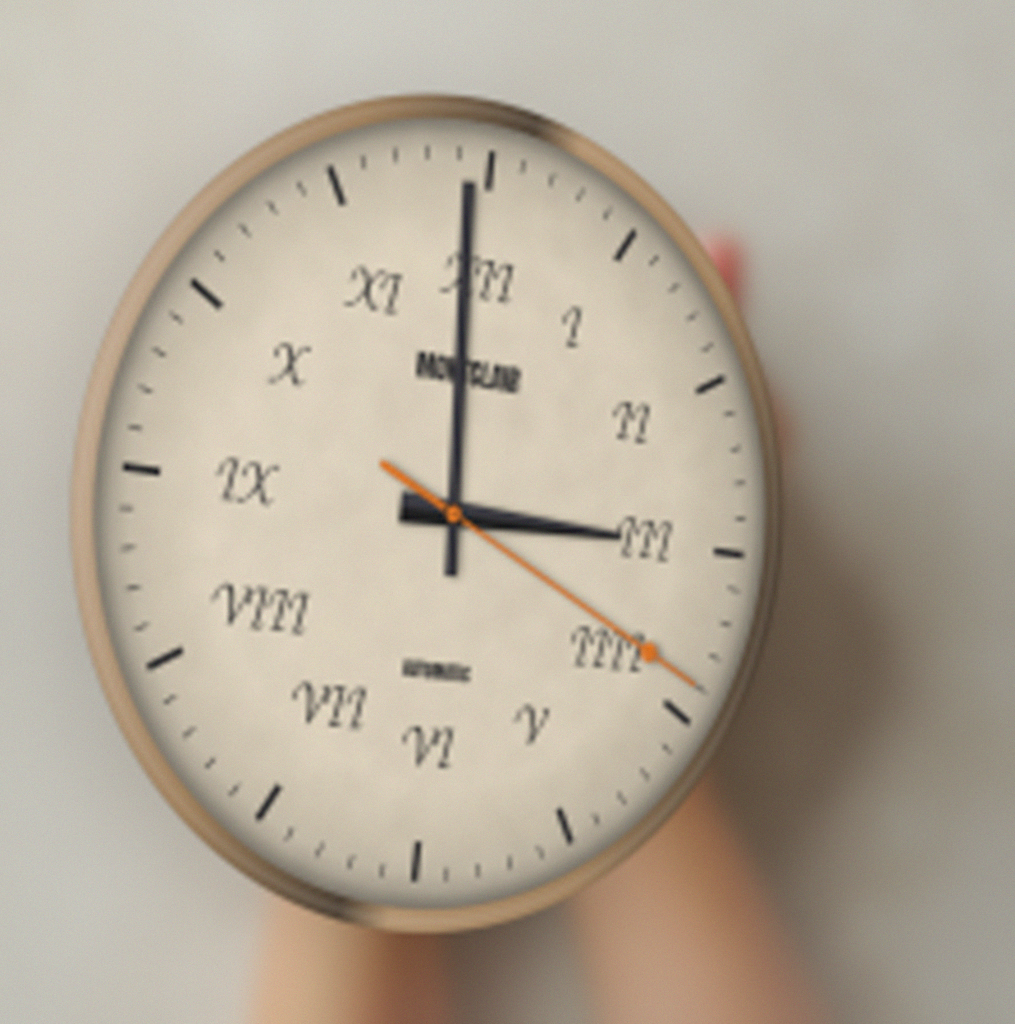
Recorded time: 2:59:19
